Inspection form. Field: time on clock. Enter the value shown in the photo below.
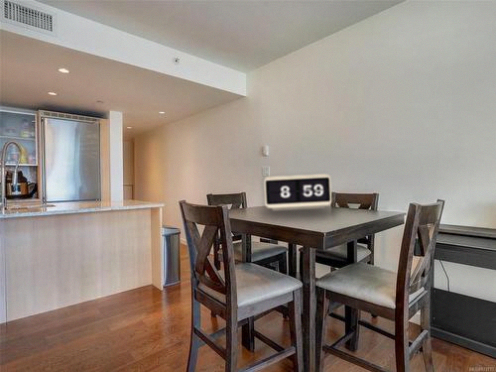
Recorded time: 8:59
